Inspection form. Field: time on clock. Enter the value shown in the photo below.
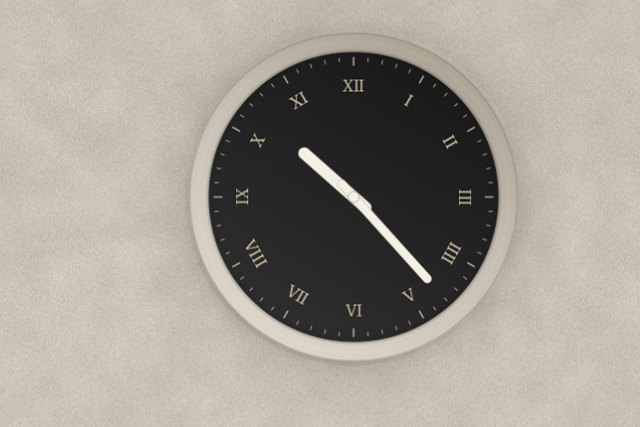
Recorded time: 10:23
